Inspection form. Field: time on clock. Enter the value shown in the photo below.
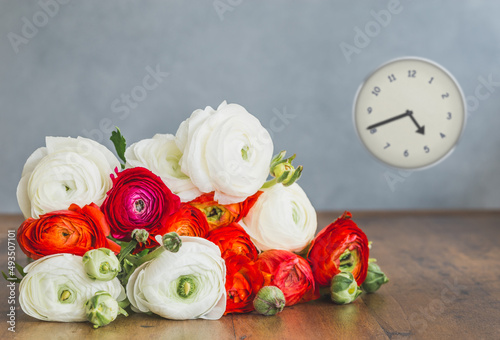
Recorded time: 4:41
